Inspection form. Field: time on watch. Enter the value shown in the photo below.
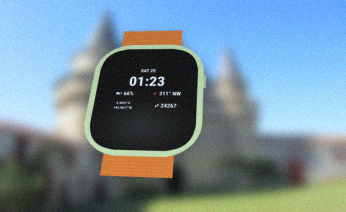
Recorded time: 1:23
